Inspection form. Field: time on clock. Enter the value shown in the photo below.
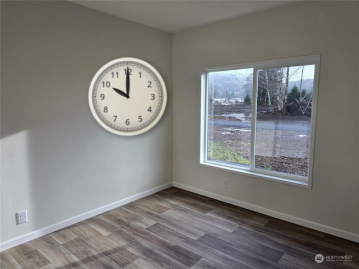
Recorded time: 10:00
